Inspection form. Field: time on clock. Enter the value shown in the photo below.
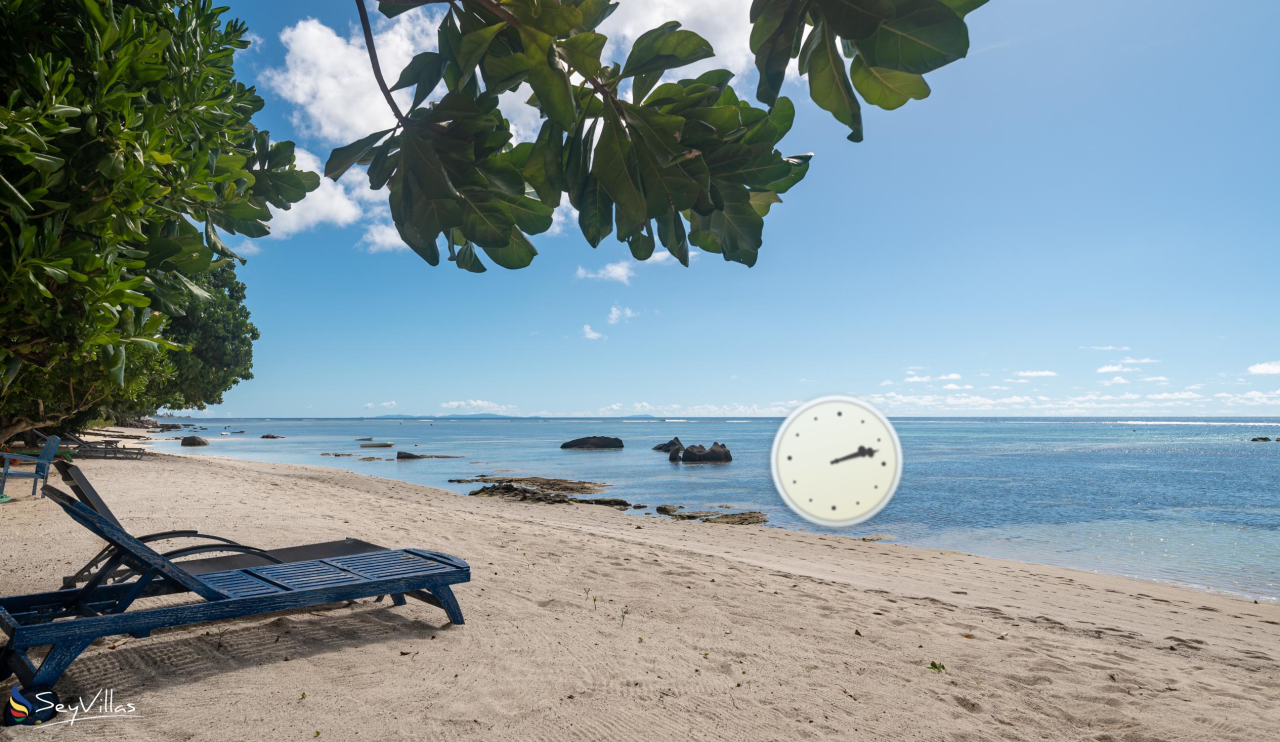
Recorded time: 2:12
